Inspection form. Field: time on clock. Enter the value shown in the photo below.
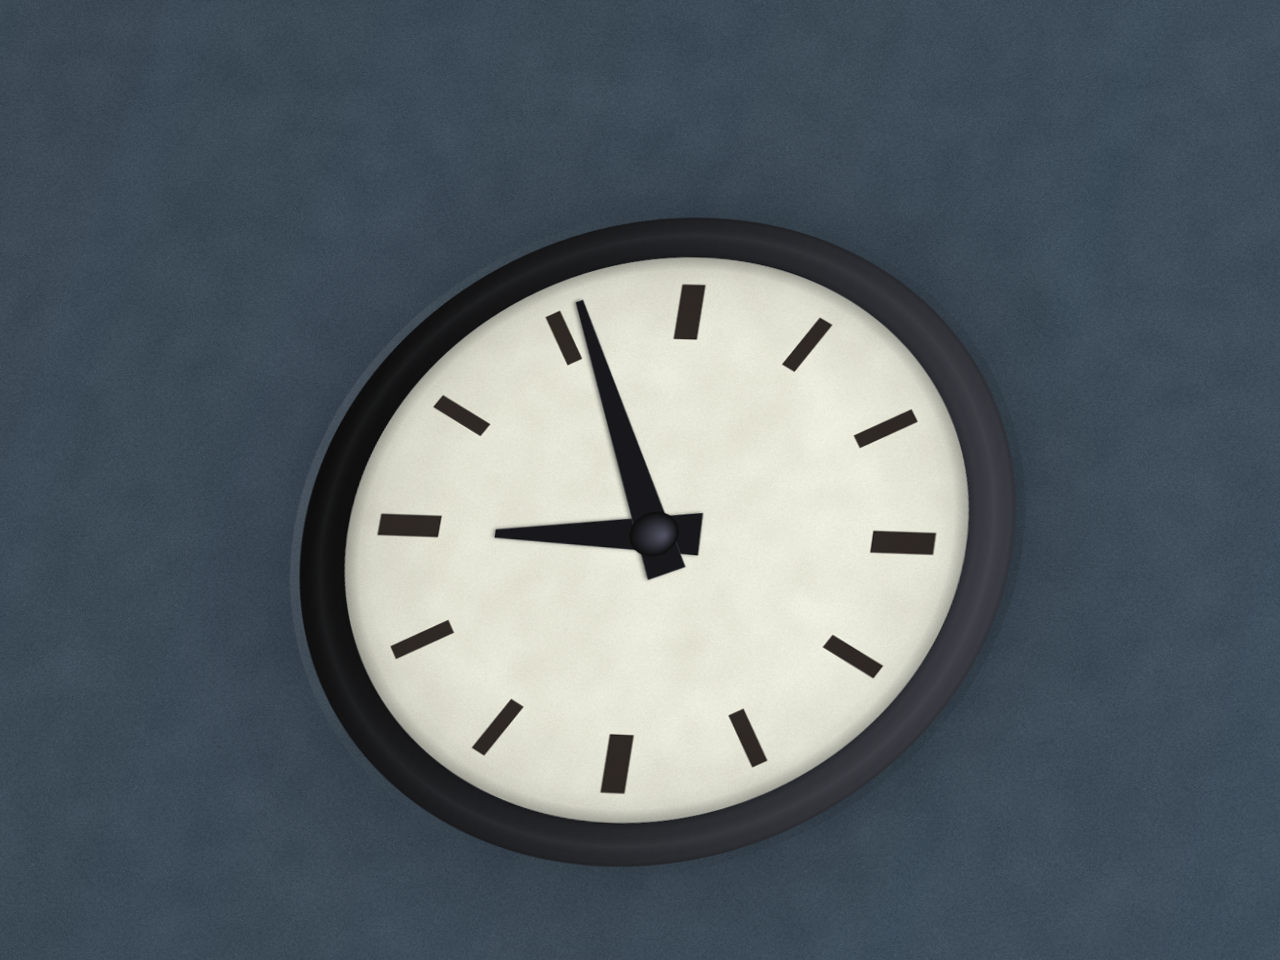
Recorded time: 8:56
